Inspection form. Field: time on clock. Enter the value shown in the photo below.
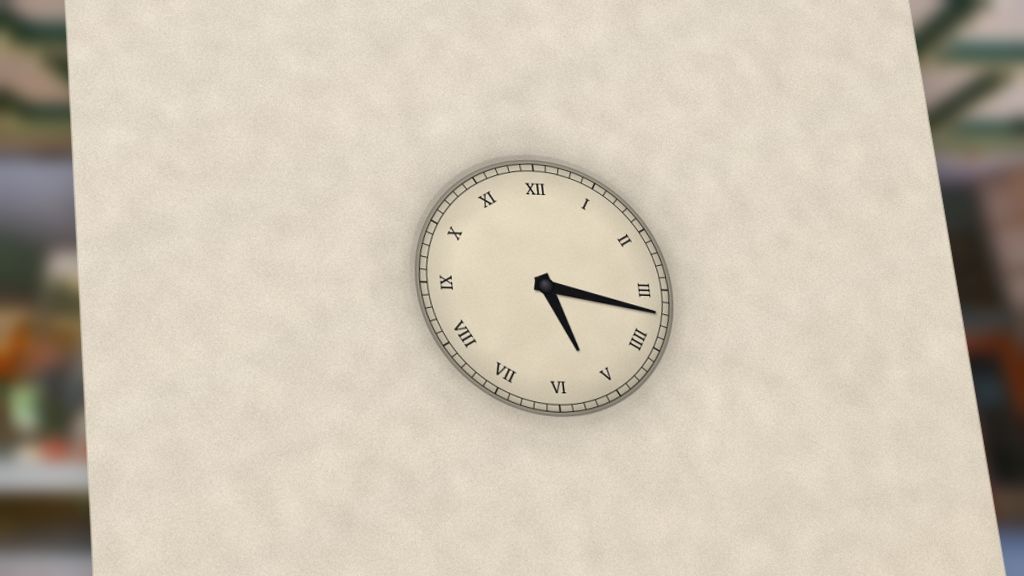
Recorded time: 5:17
